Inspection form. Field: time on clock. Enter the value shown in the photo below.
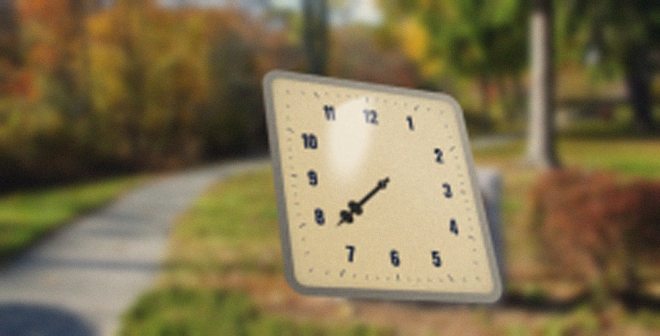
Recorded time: 7:38
